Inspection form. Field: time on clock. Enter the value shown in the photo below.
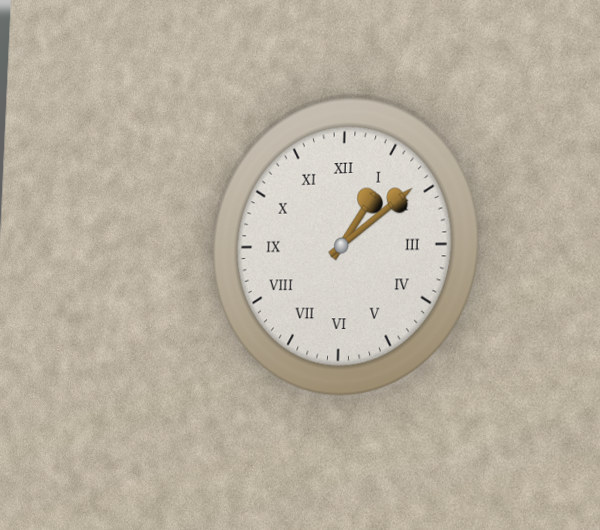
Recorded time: 1:09
